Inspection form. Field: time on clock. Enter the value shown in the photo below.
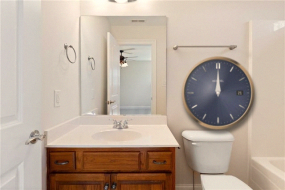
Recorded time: 12:00
